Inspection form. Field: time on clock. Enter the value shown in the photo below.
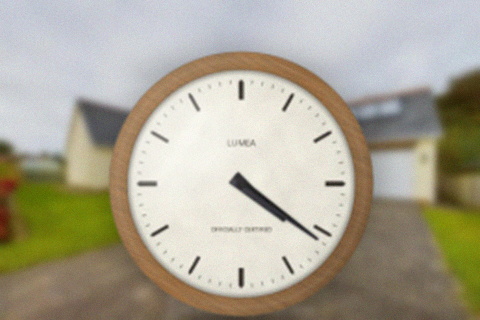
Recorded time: 4:21
